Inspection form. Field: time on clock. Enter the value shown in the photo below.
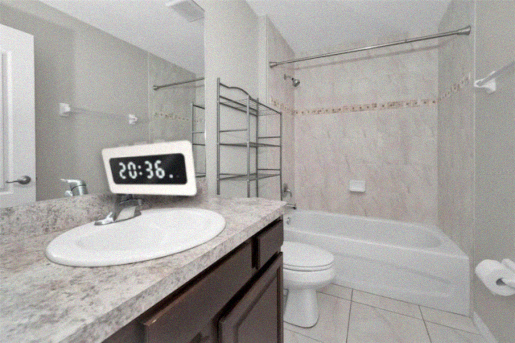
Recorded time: 20:36
